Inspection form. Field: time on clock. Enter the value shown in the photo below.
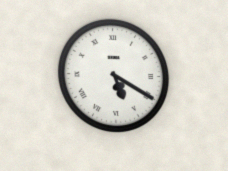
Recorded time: 5:20
